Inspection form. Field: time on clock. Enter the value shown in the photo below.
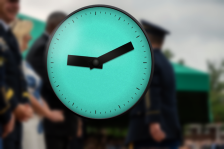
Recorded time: 9:11
